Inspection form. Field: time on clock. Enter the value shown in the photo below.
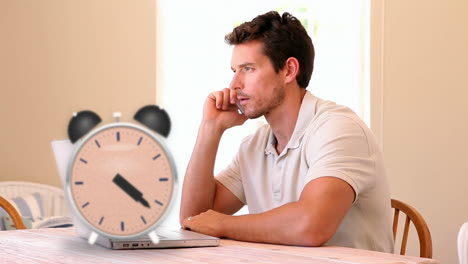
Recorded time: 4:22
